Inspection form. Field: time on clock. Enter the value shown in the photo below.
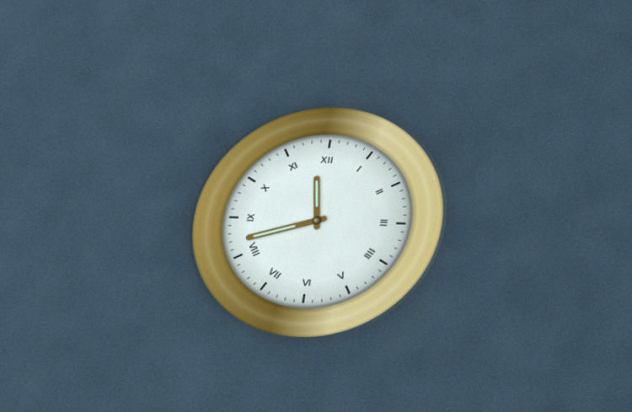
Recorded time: 11:42
